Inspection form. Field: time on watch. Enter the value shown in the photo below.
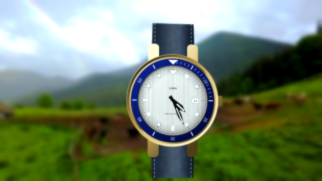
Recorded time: 4:26
